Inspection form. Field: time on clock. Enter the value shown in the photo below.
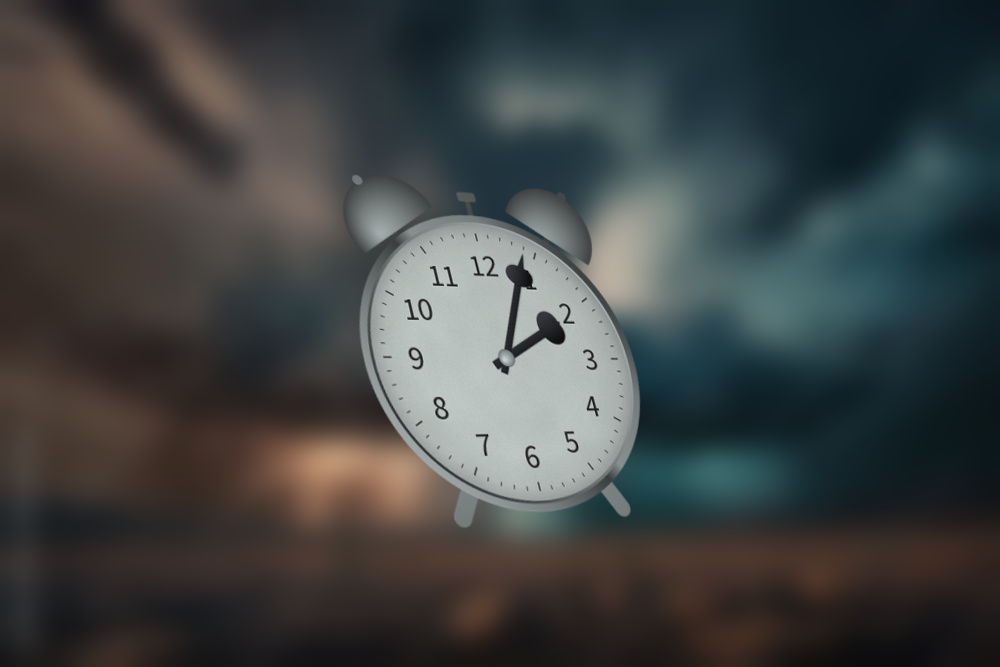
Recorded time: 2:04
